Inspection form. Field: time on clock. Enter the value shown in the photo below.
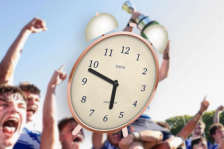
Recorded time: 5:48
